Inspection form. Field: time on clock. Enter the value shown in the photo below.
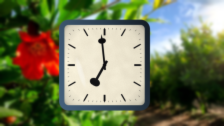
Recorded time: 6:59
